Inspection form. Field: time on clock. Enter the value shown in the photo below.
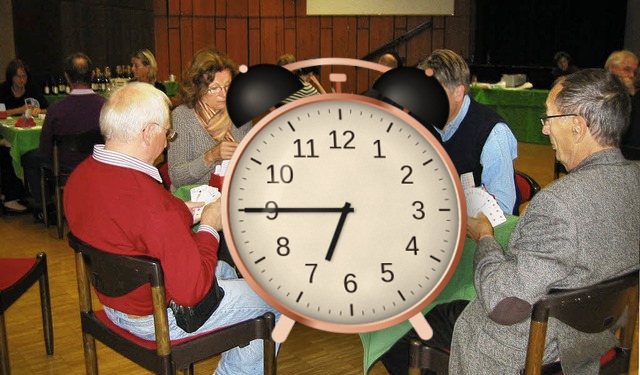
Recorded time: 6:45
